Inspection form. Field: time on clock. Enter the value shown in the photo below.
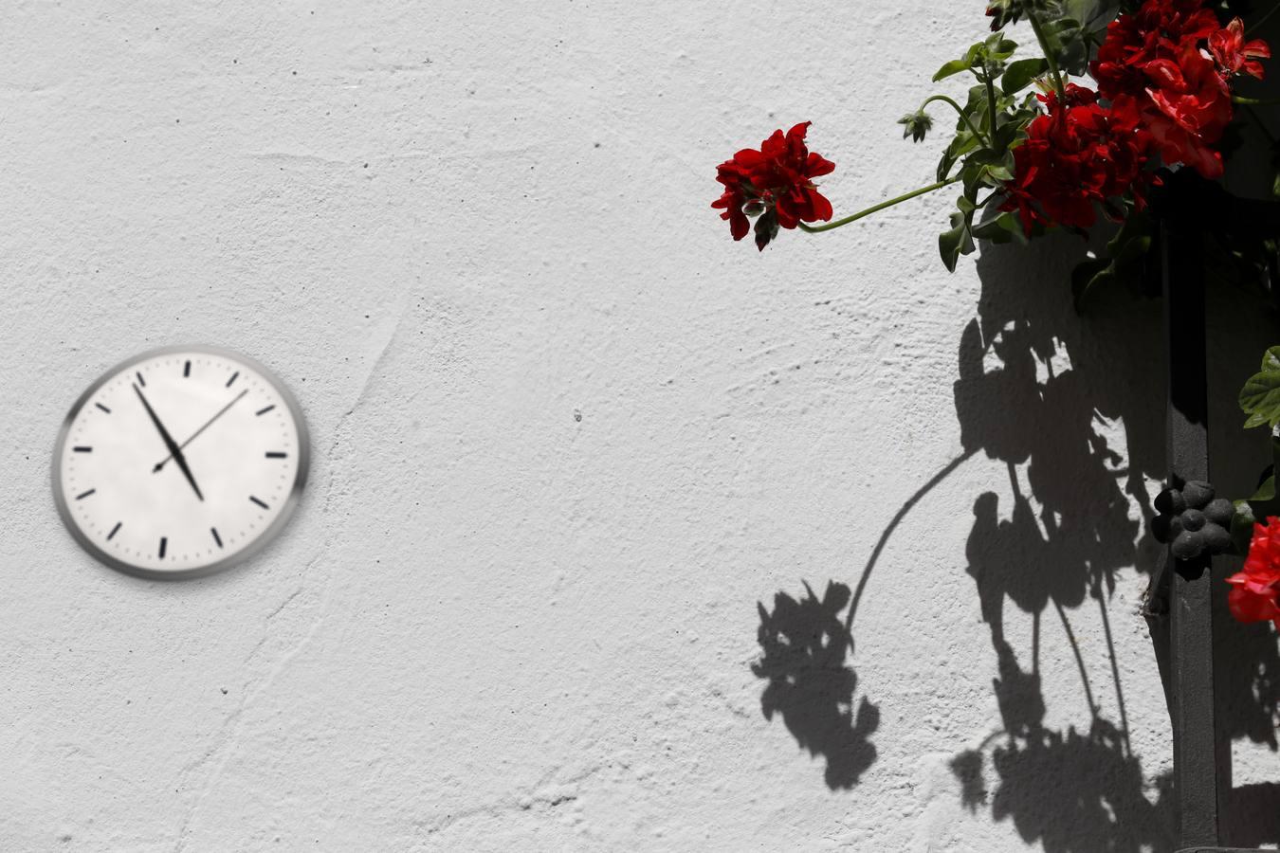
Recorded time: 4:54:07
